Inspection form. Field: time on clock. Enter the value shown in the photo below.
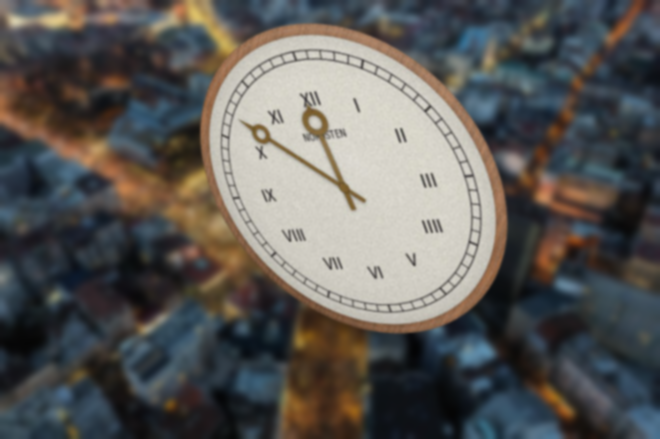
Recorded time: 11:52
